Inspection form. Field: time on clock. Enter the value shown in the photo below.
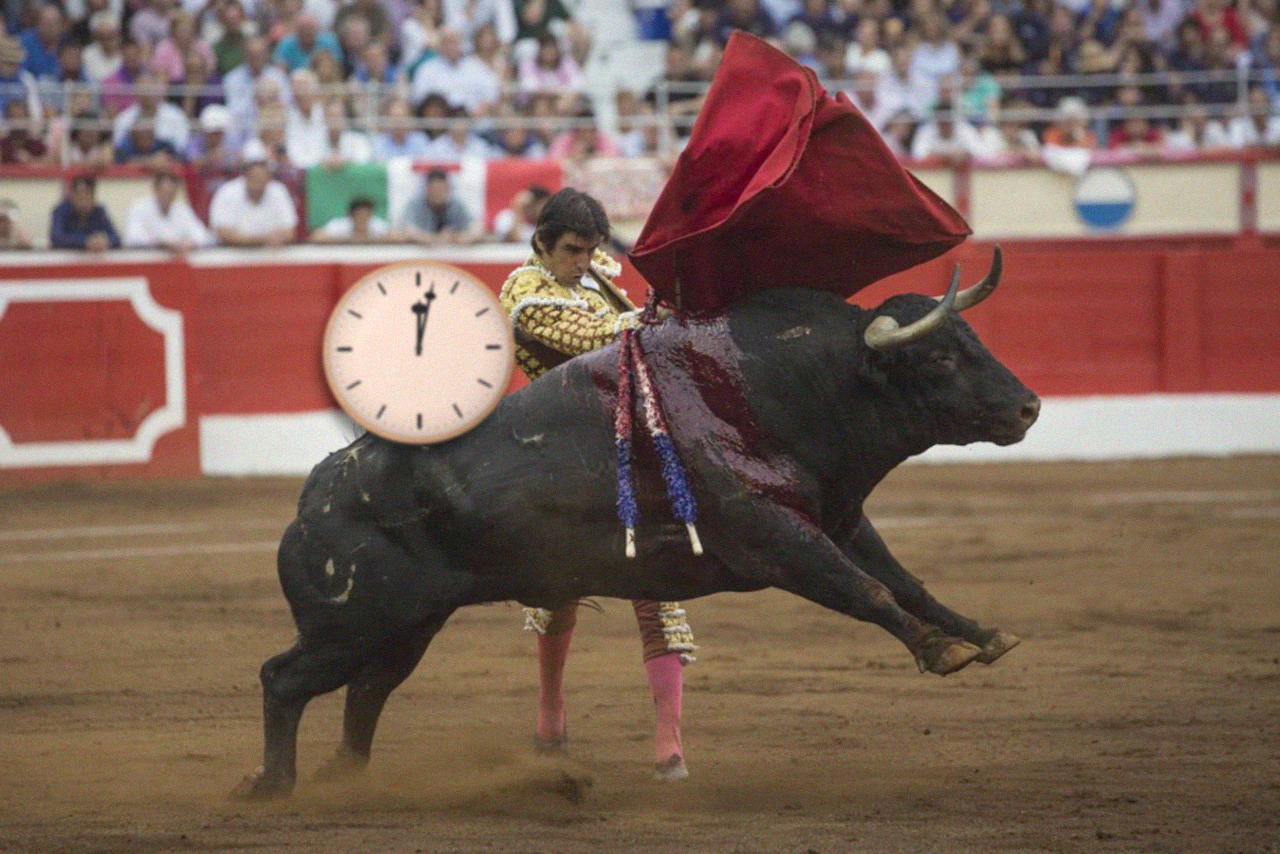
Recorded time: 12:02
